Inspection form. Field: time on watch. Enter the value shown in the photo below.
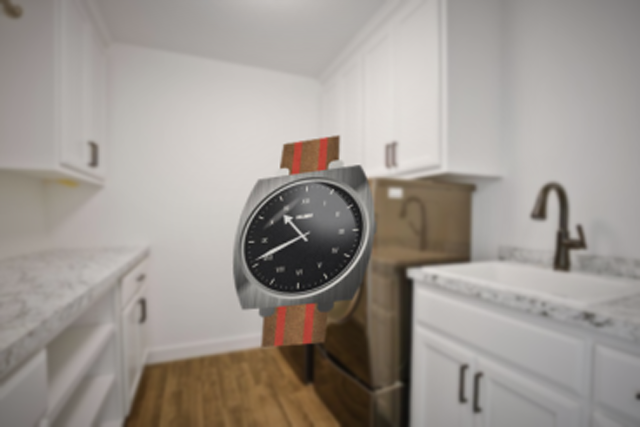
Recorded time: 10:41
